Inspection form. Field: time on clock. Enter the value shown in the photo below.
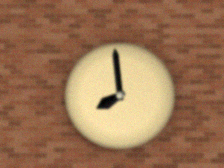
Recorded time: 7:59
